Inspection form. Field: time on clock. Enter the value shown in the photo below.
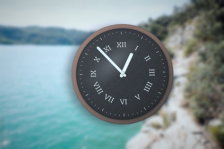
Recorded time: 12:53
